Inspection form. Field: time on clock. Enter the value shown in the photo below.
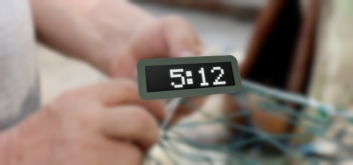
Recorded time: 5:12
